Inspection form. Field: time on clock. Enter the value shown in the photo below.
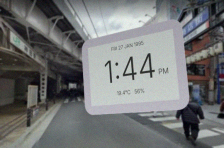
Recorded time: 1:44
